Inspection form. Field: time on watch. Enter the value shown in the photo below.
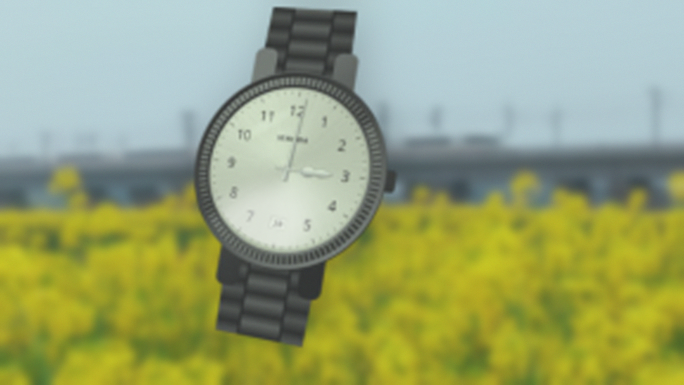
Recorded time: 3:01
